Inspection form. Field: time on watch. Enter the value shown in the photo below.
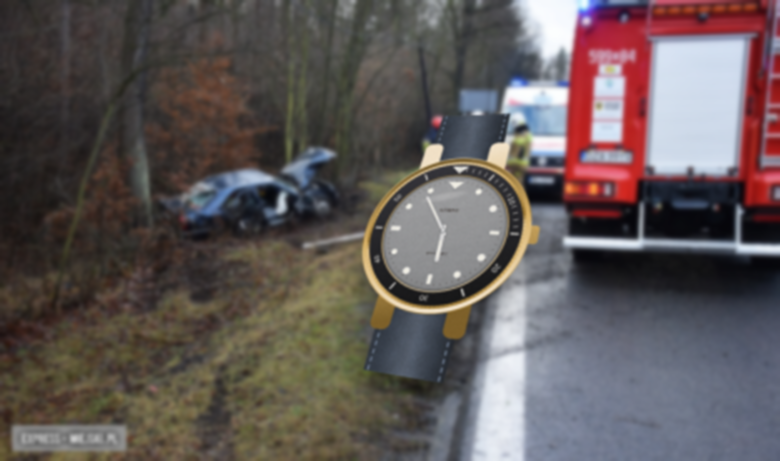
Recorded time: 5:54
